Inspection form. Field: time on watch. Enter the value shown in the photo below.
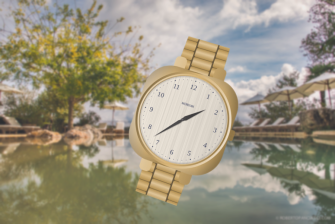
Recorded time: 1:37
